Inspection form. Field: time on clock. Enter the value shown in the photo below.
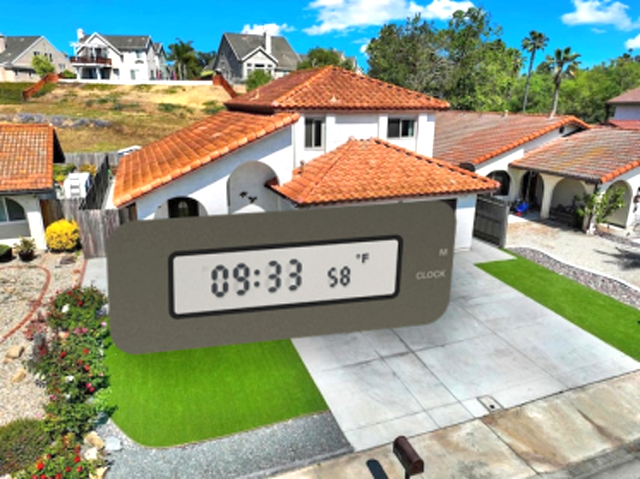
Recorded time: 9:33
